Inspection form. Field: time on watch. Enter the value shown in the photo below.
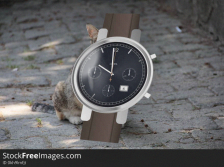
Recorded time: 9:59
